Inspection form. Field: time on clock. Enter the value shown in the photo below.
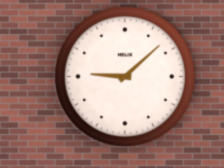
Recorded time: 9:08
